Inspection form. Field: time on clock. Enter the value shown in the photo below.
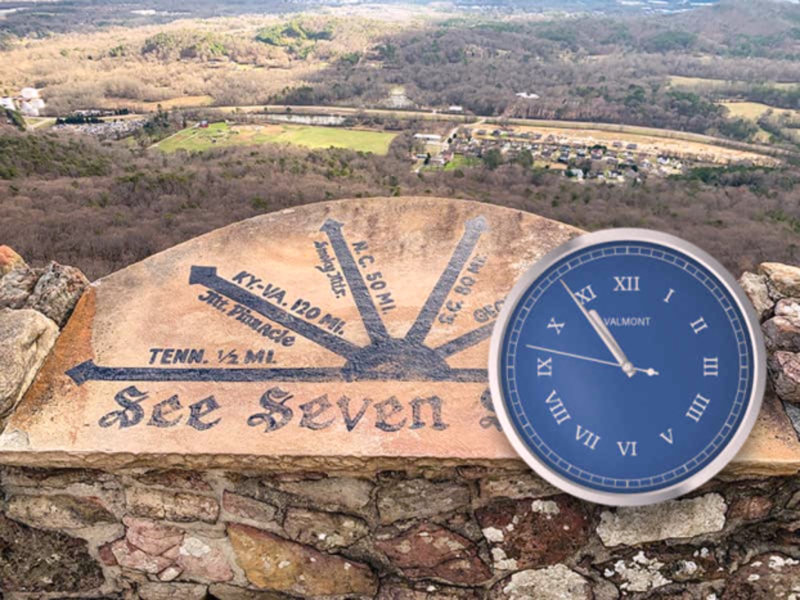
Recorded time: 10:53:47
